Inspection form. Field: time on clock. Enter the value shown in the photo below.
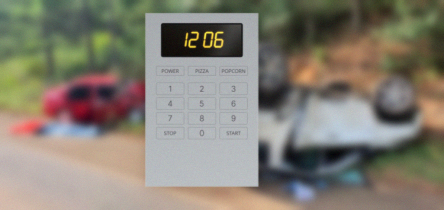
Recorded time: 12:06
